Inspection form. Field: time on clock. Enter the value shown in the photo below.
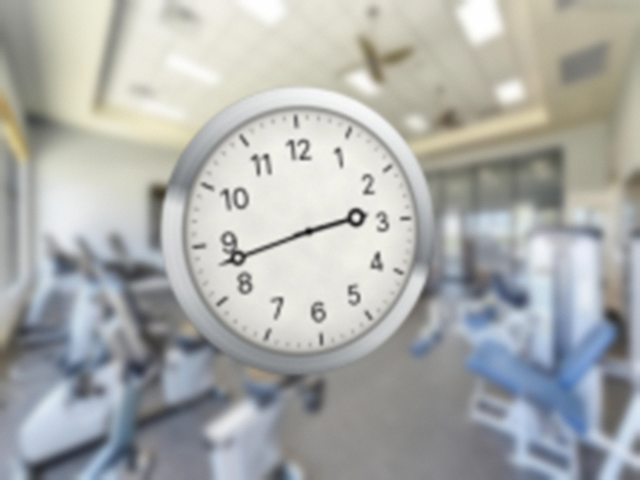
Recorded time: 2:43
